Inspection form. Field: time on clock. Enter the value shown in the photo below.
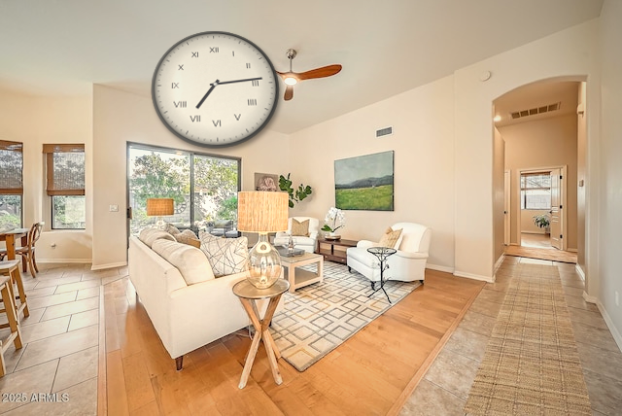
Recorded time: 7:14
